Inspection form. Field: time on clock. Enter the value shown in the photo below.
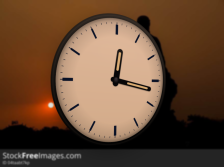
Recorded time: 12:17
